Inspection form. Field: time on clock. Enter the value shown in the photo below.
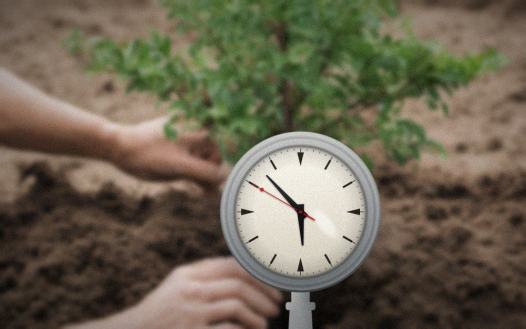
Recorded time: 5:52:50
